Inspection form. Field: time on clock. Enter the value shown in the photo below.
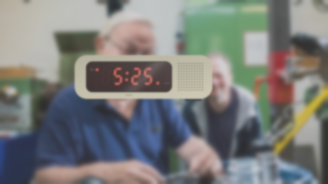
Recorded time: 5:25
